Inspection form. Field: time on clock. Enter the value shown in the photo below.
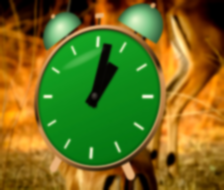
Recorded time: 1:02
